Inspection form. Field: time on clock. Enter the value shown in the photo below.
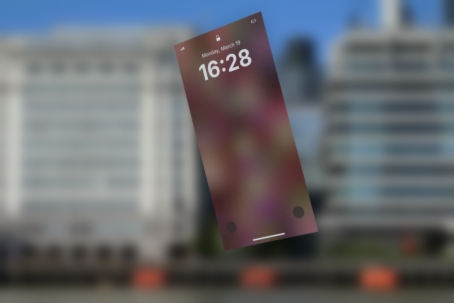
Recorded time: 16:28
